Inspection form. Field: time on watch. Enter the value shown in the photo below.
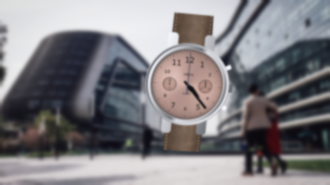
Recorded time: 4:23
